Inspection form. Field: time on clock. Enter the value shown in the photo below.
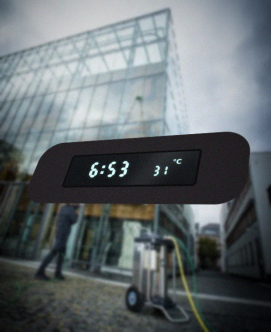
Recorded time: 6:53
